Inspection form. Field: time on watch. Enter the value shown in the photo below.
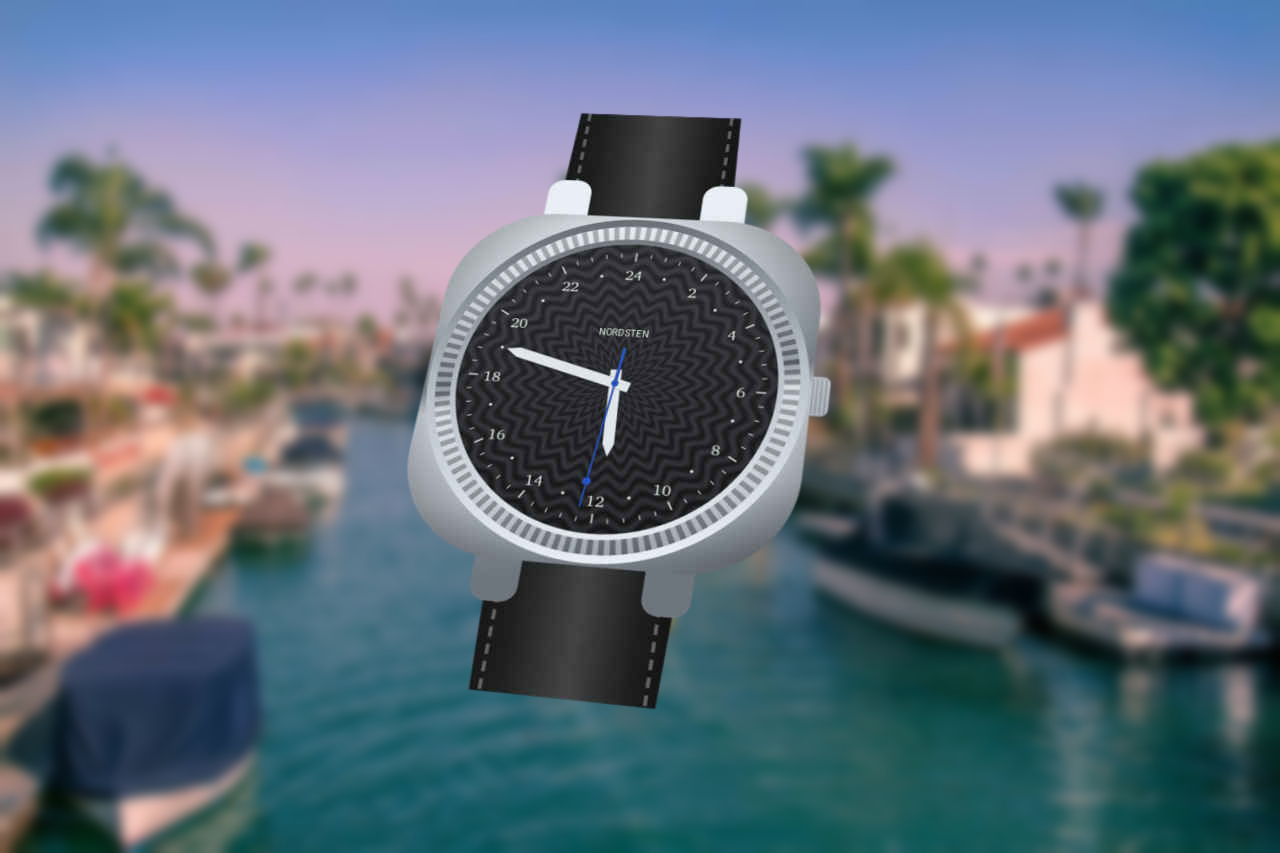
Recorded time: 11:47:31
